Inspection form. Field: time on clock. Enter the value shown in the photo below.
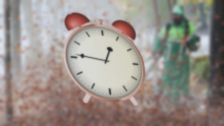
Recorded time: 12:46
